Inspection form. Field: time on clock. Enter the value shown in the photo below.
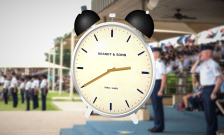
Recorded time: 2:40
